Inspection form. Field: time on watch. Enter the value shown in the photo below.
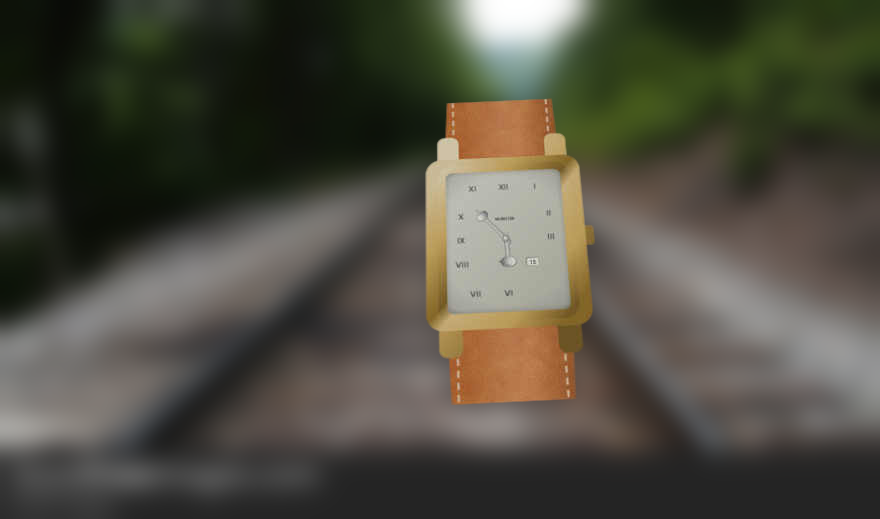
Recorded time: 5:53
